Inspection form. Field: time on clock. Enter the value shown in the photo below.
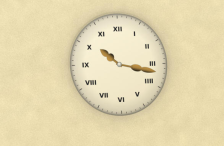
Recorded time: 10:17
